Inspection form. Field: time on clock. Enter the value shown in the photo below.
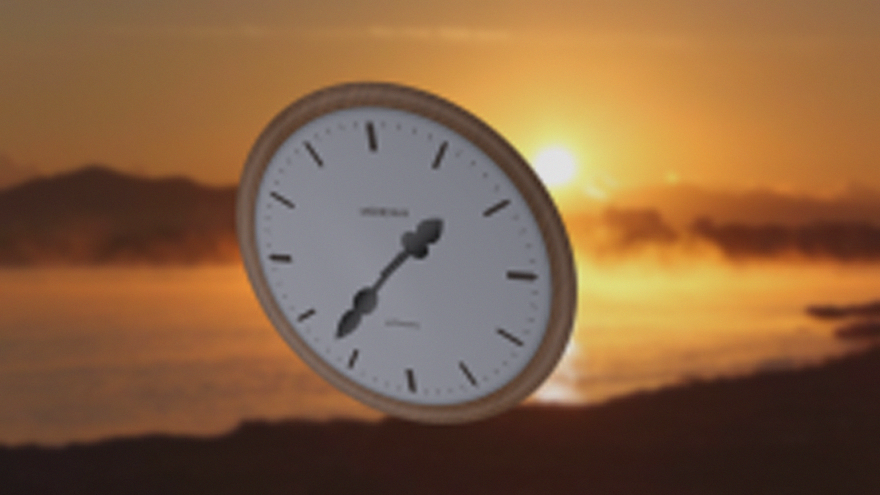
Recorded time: 1:37
